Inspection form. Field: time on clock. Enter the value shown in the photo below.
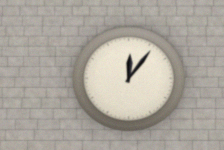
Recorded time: 12:06
